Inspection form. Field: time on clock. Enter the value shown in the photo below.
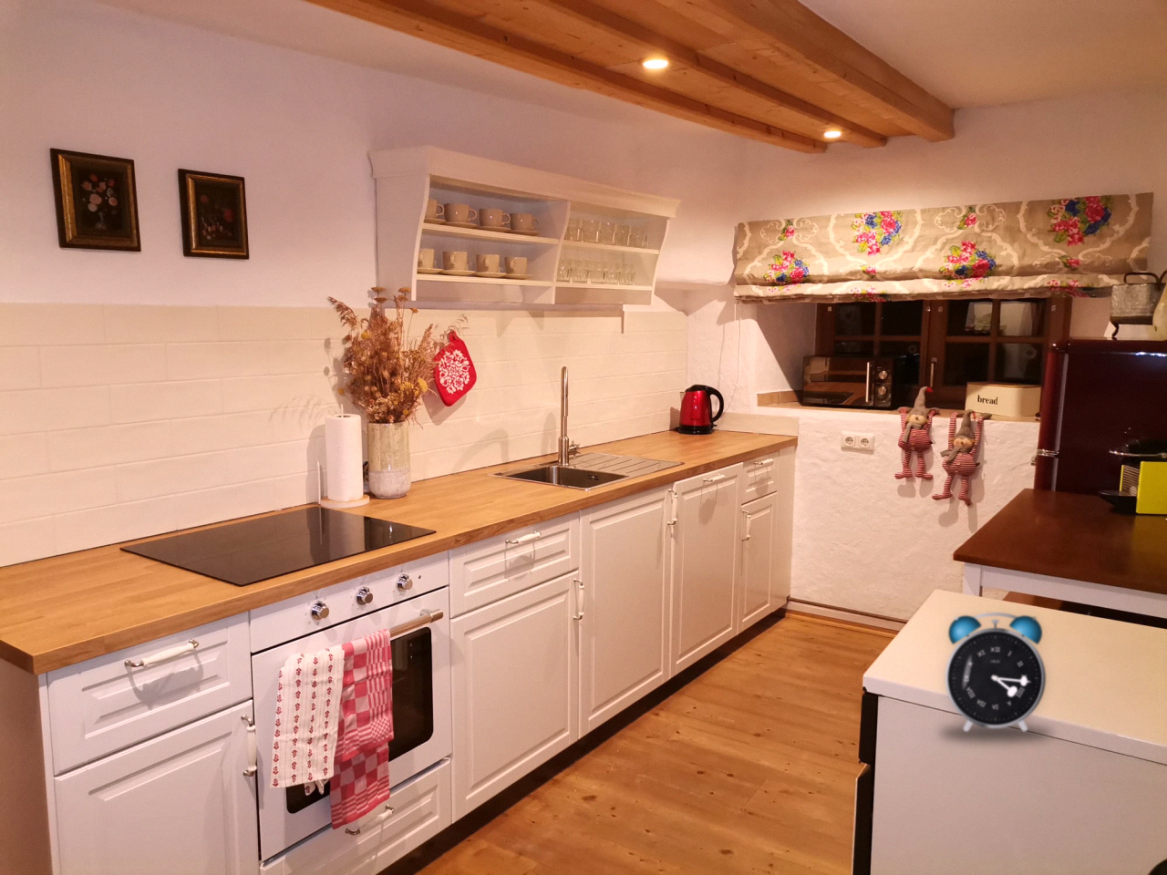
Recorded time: 4:16
